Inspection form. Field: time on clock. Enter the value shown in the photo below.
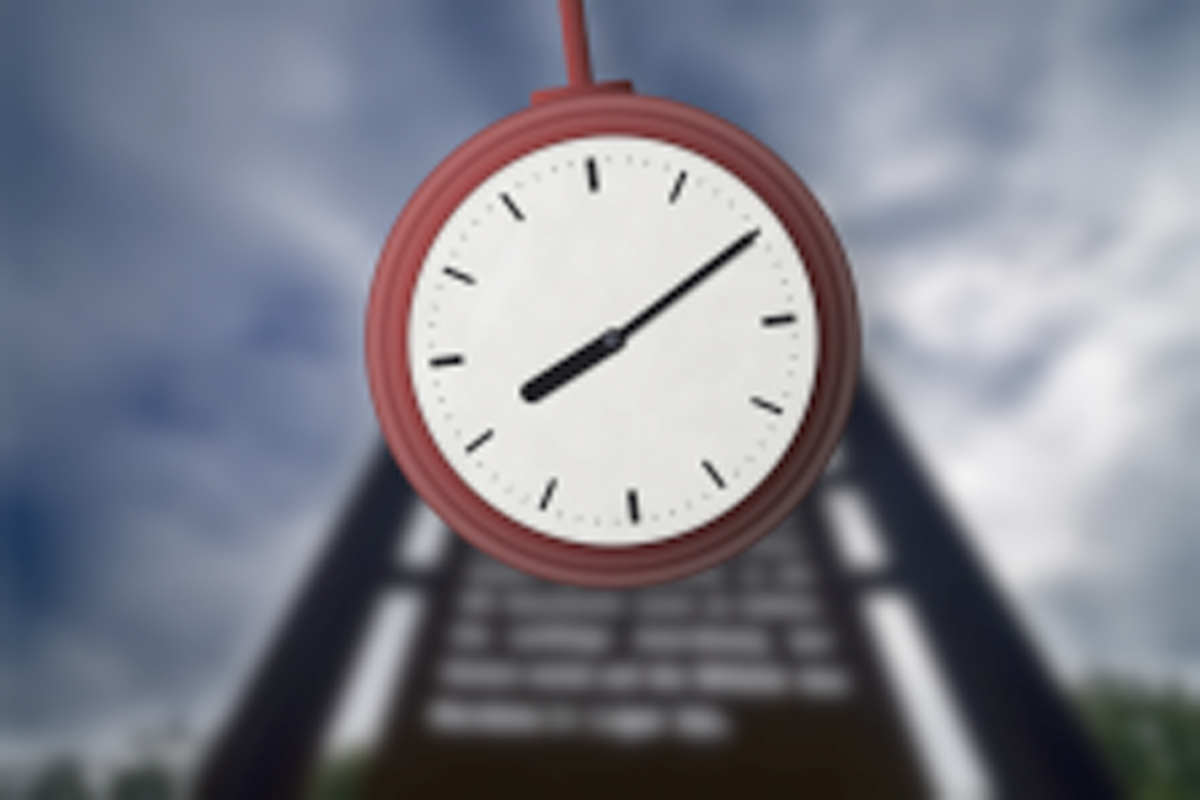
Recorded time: 8:10
